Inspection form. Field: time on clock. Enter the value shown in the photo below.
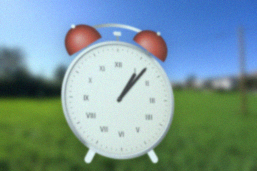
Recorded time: 1:07
